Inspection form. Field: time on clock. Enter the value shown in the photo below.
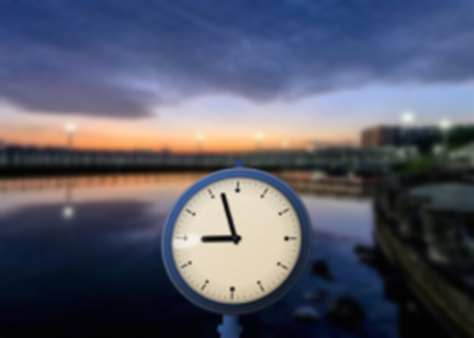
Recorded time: 8:57
